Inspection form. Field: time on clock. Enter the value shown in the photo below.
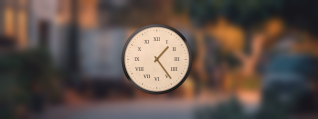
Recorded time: 1:24
